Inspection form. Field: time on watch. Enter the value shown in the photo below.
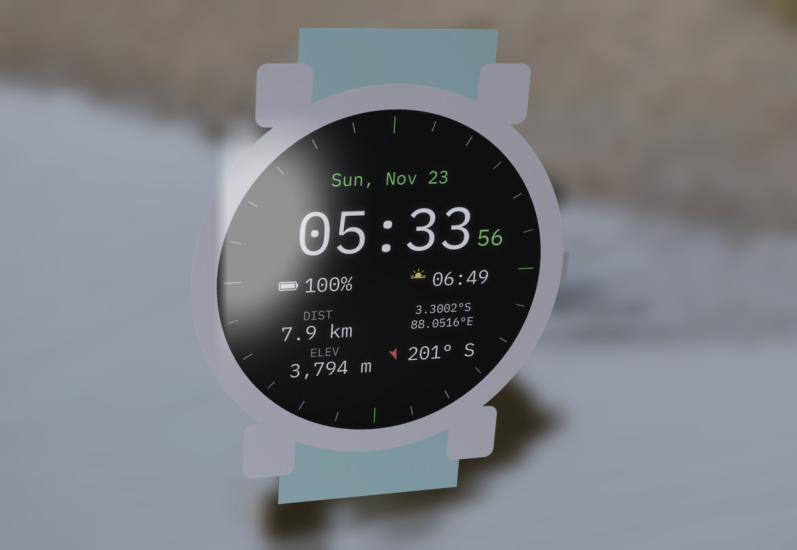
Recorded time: 5:33:56
